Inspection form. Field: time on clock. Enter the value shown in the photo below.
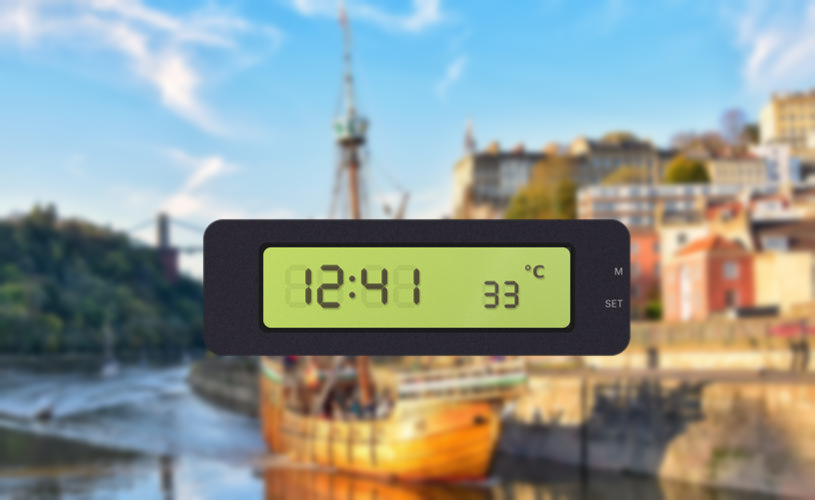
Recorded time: 12:41
